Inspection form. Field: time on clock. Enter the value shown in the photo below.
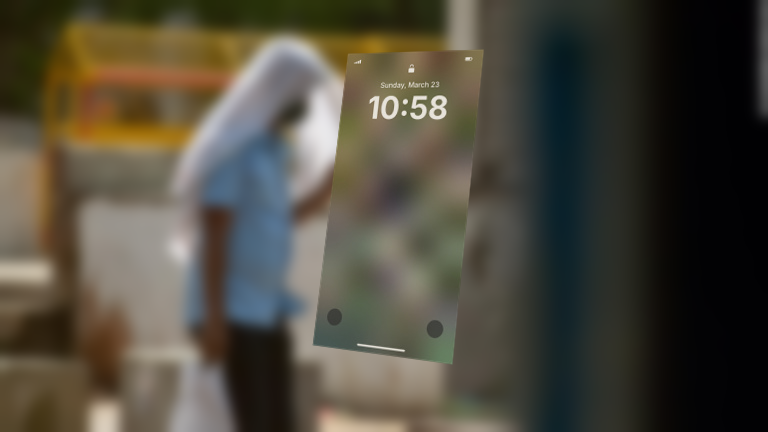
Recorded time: 10:58
